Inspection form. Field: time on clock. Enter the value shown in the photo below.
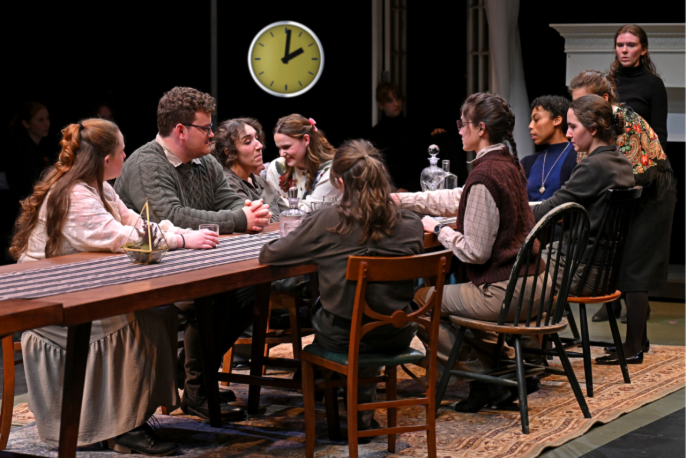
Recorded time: 2:01
